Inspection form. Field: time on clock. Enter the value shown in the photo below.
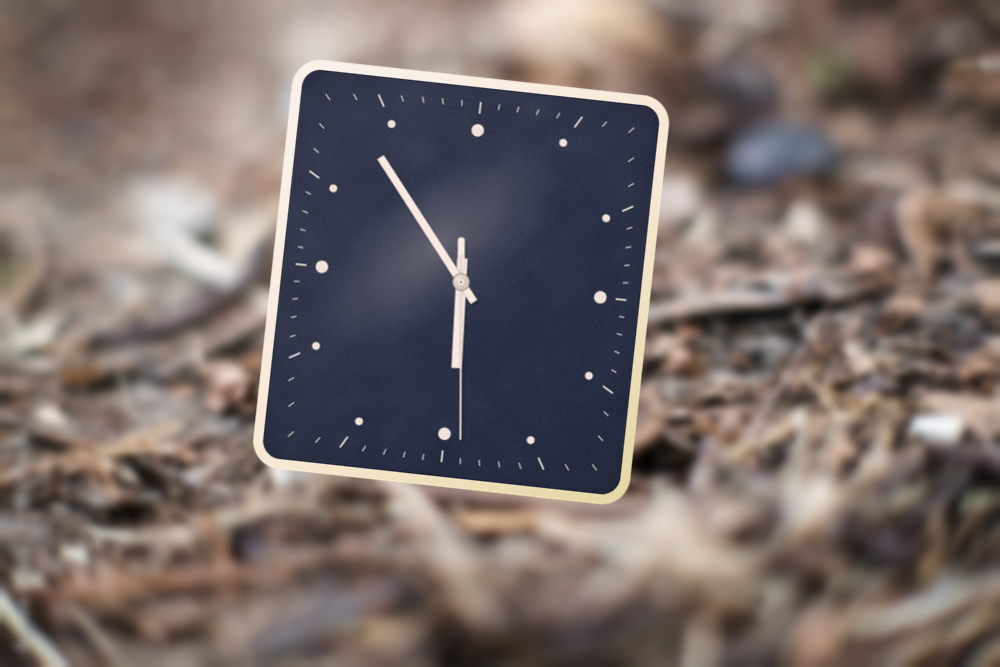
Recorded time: 5:53:29
